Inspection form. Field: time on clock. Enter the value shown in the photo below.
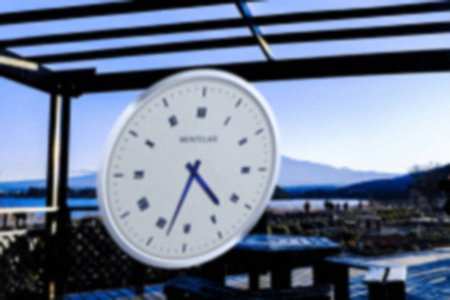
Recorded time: 4:33
